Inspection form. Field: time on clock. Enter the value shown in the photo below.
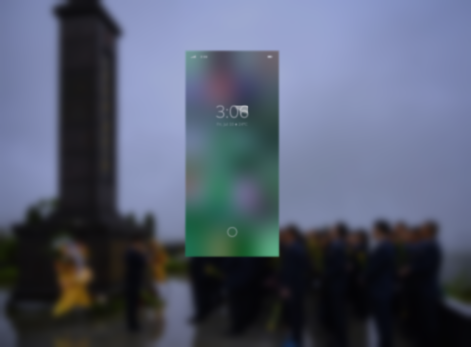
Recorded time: 3:06
